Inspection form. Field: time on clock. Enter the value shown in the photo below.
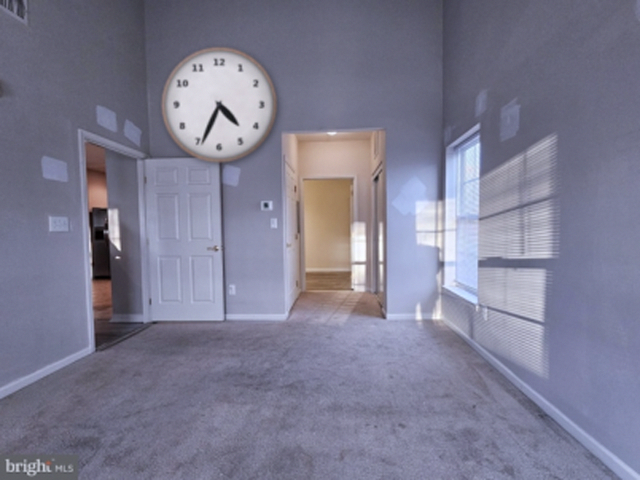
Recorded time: 4:34
